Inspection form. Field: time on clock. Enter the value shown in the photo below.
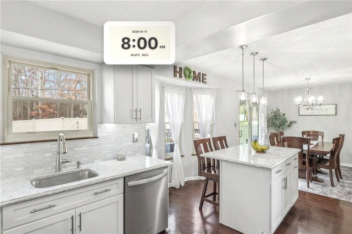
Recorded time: 8:00
